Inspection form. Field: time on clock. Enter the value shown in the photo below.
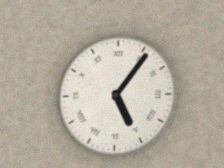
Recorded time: 5:06
